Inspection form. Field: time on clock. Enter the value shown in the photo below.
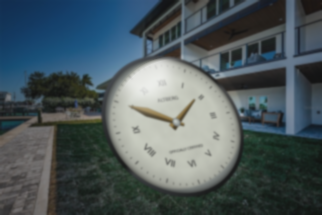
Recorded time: 1:50
